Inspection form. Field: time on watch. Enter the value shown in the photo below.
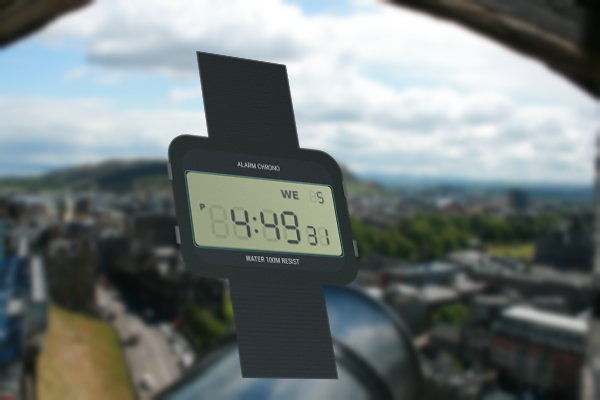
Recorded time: 4:49:31
